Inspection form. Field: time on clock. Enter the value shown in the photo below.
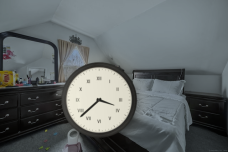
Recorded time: 3:38
